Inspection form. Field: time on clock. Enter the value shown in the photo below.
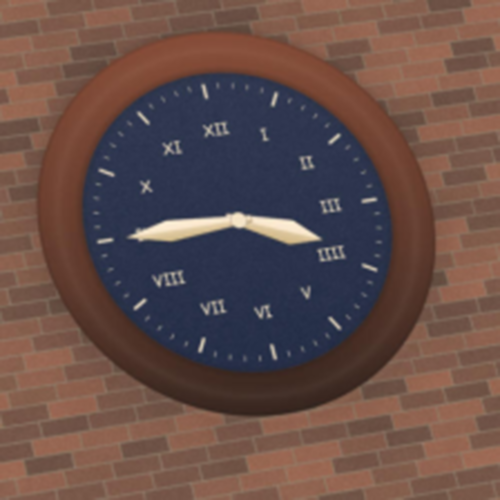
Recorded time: 3:45
